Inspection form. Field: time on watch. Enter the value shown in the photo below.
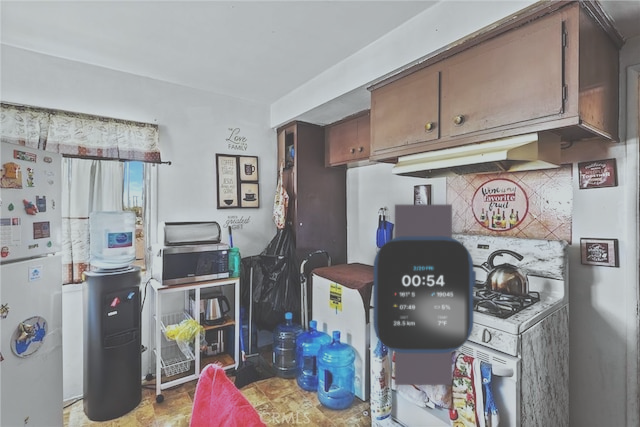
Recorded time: 0:54
